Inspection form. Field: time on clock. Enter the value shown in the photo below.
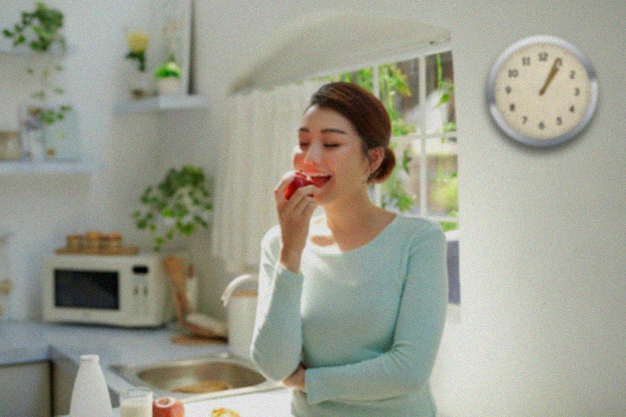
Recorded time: 1:04
